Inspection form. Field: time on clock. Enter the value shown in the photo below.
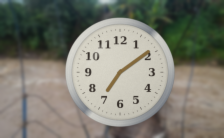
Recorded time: 7:09
